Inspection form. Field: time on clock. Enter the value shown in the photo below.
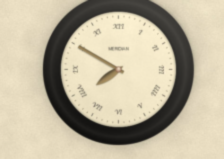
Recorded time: 7:50
